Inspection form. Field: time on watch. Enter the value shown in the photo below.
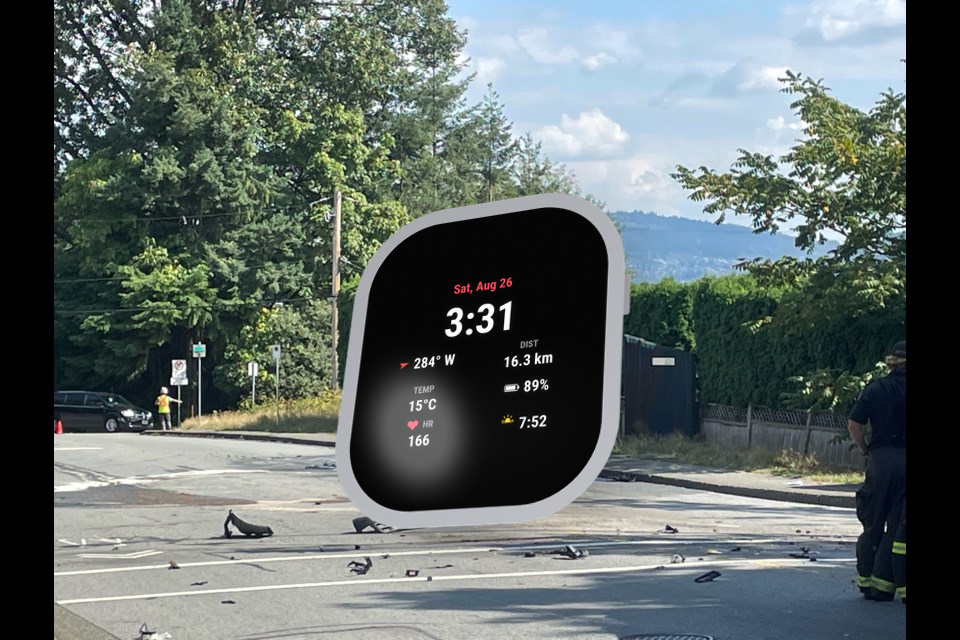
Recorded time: 3:31
